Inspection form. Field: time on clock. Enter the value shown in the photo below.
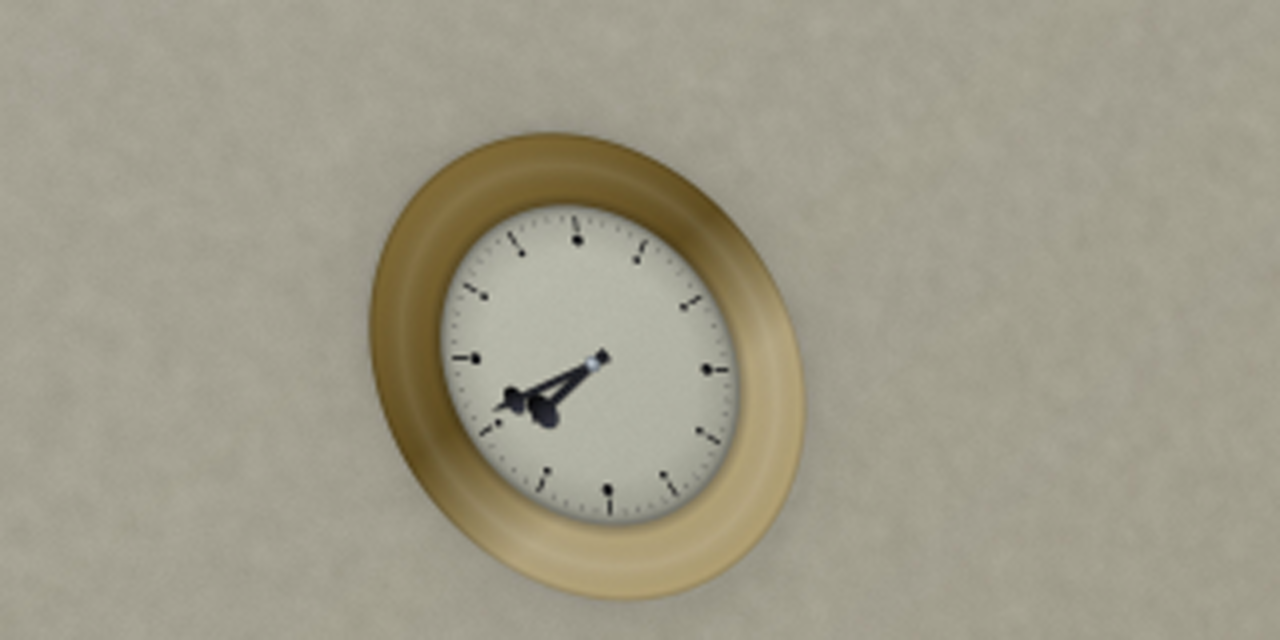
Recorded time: 7:41
